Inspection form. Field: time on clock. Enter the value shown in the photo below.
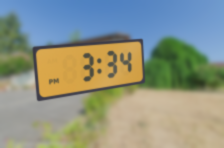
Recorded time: 3:34
